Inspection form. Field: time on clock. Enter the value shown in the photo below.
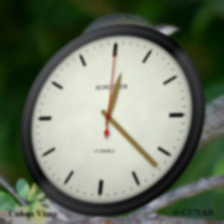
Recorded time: 12:22:00
